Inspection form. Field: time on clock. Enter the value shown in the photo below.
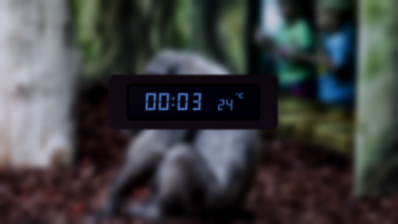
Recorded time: 0:03
